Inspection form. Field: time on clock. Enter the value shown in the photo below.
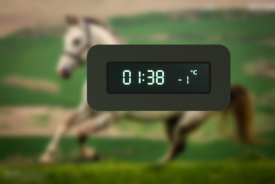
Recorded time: 1:38
